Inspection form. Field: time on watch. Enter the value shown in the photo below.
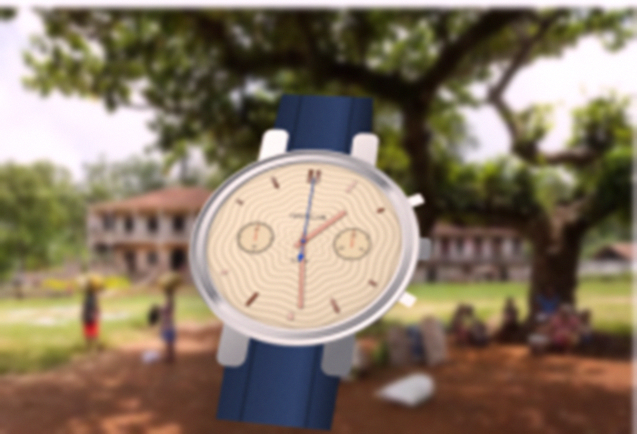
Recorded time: 1:29
